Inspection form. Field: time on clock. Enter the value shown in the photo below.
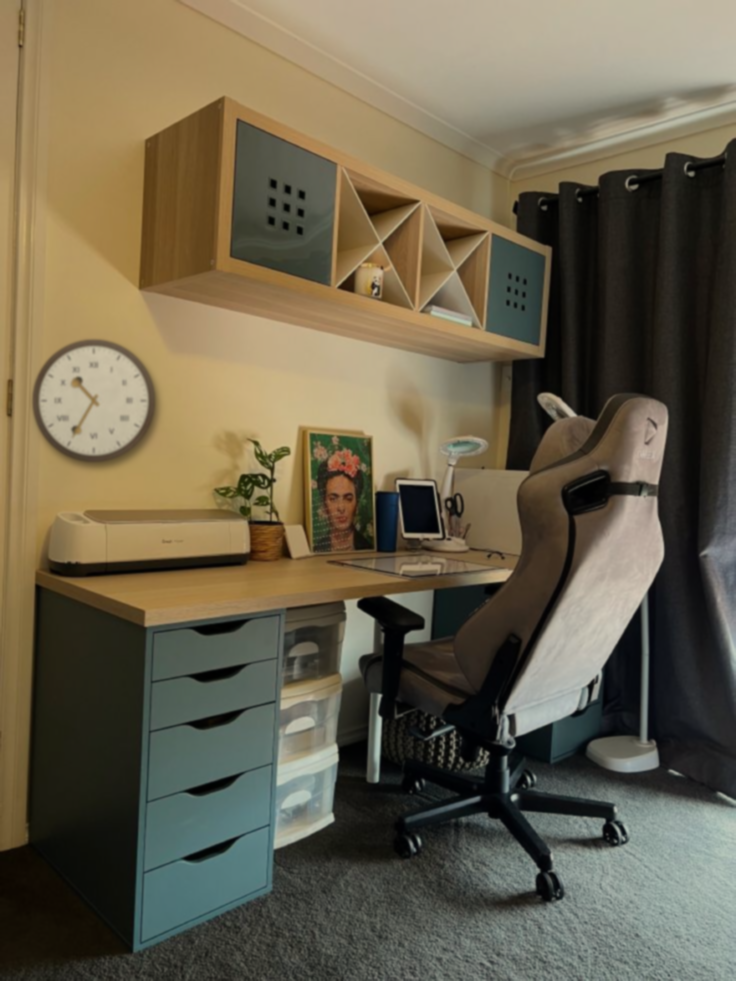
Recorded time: 10:35
